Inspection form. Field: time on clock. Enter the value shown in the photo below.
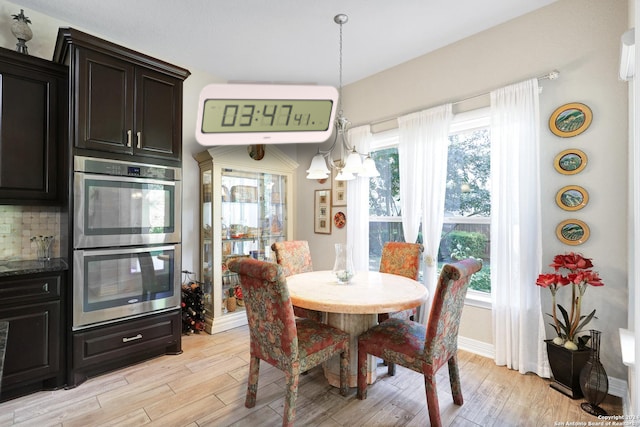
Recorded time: 3:47:41
